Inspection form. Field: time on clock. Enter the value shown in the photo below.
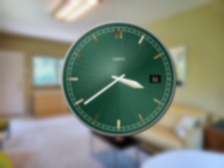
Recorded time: 3:39
